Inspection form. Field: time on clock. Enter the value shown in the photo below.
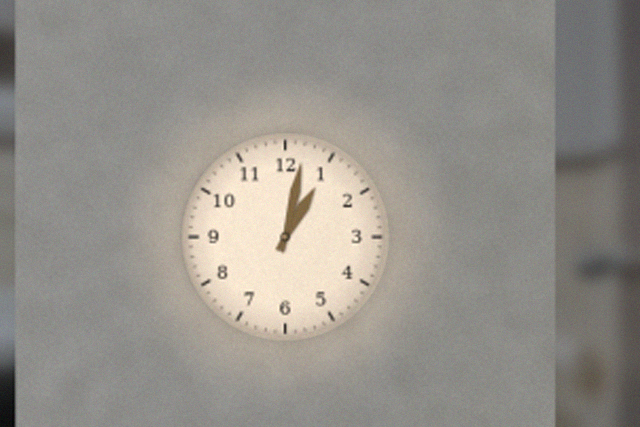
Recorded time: 1:02
